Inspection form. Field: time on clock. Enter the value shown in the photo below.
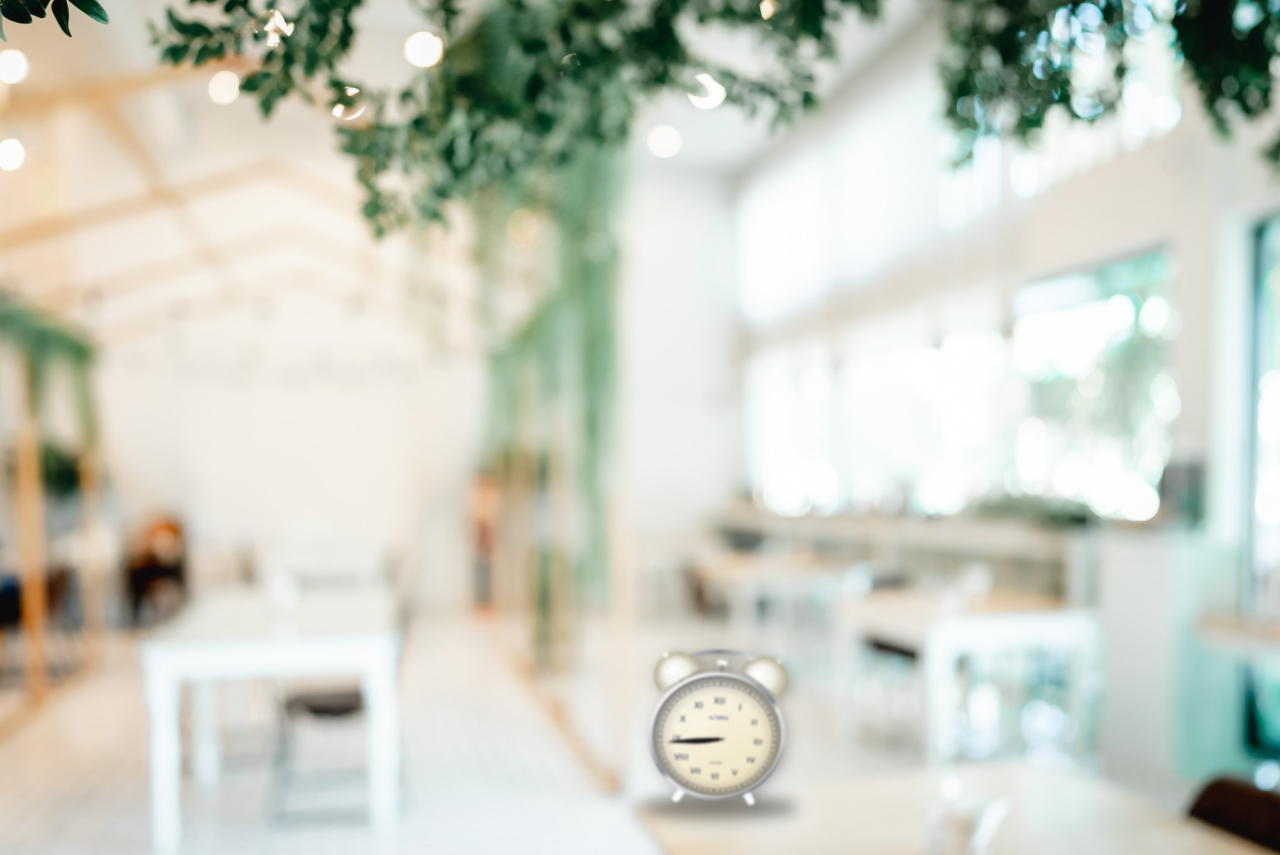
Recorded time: 8:44
